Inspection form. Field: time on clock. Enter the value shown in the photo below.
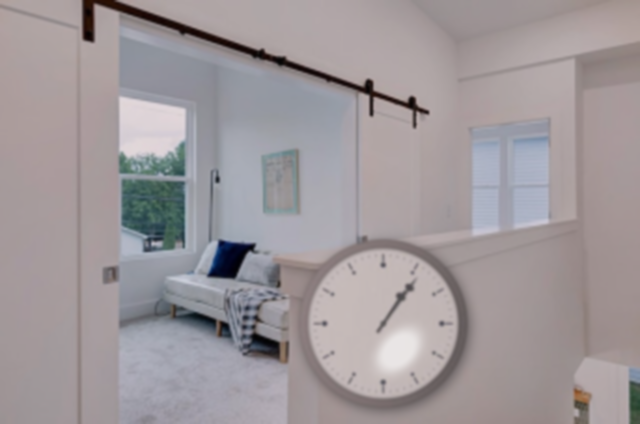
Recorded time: 1:06
